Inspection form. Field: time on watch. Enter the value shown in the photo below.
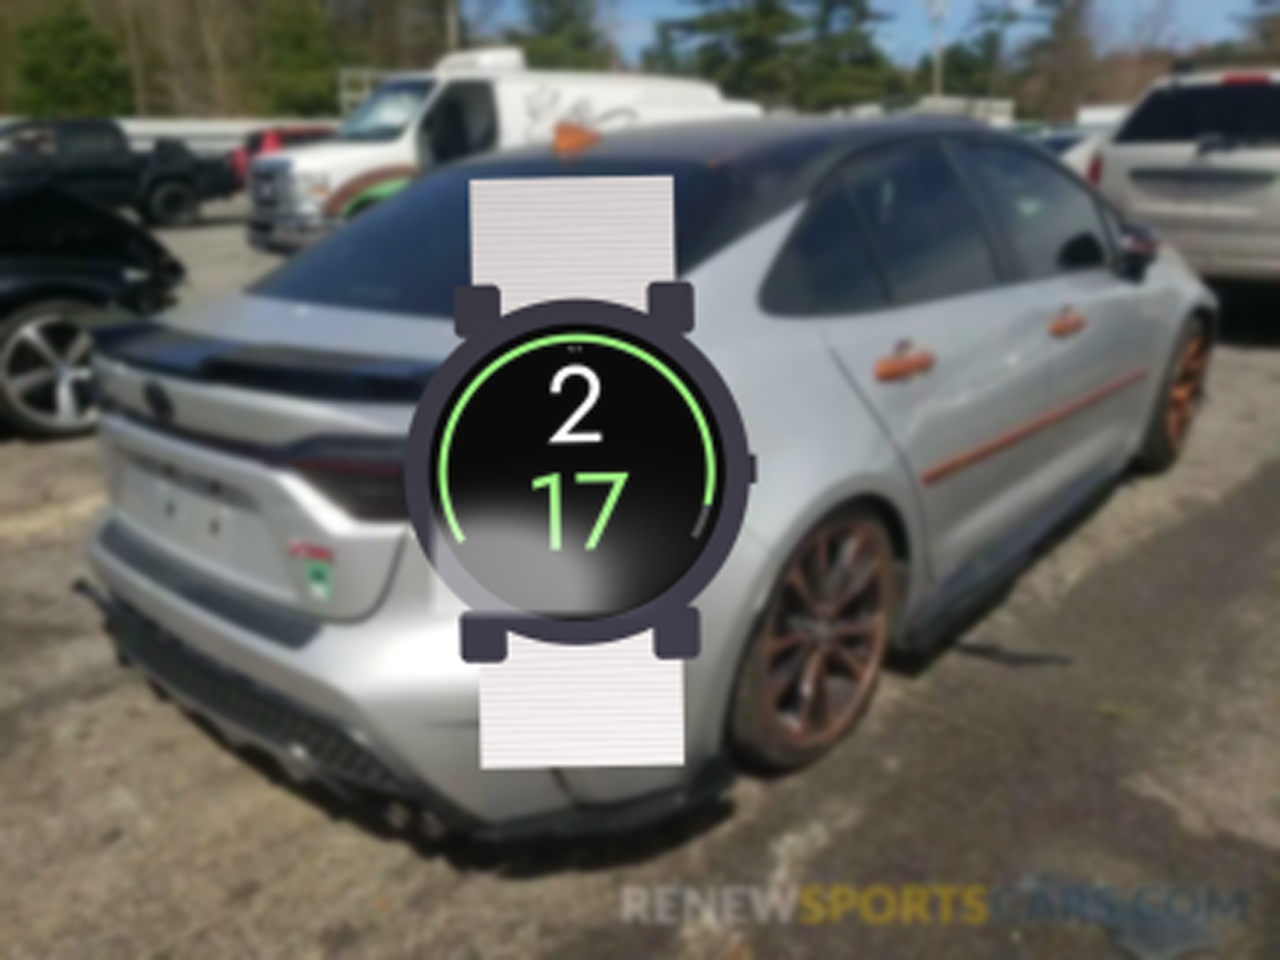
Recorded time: 2:17
